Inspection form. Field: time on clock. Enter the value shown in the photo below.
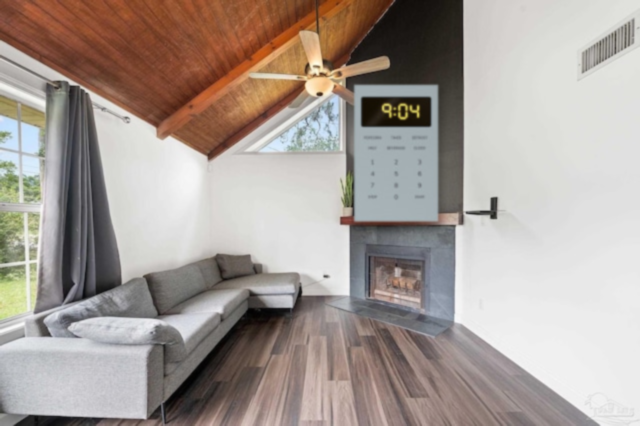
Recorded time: 9:04
